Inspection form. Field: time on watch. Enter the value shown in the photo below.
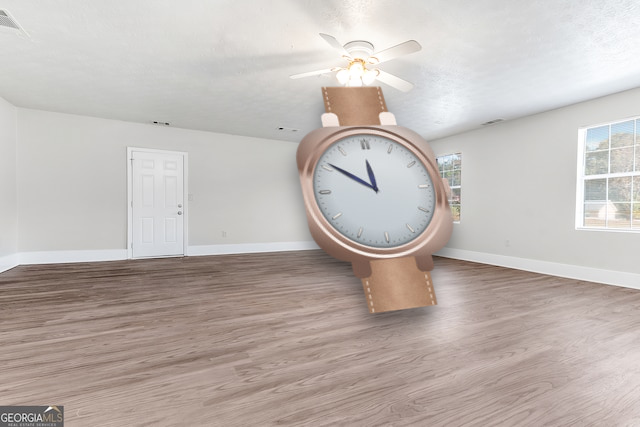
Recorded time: 11:51
